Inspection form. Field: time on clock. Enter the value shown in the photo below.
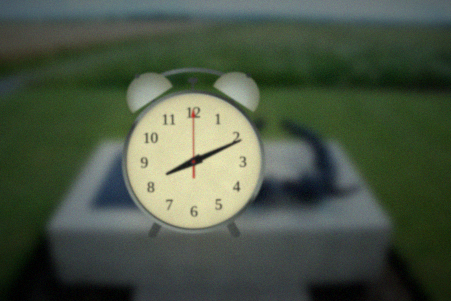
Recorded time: 8:11:00
